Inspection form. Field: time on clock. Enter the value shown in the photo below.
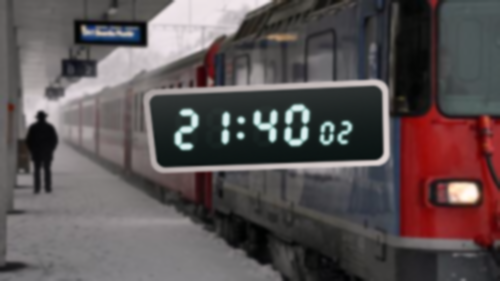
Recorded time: 21:40:02
